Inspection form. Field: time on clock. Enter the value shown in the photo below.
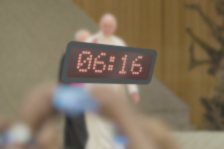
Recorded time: 6:16
